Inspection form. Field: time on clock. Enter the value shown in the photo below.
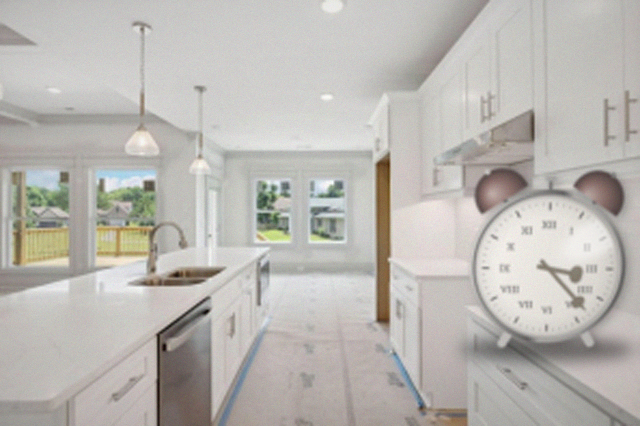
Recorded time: 3:23
